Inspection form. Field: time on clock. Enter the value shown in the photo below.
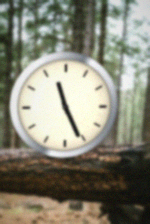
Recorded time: 11:26
